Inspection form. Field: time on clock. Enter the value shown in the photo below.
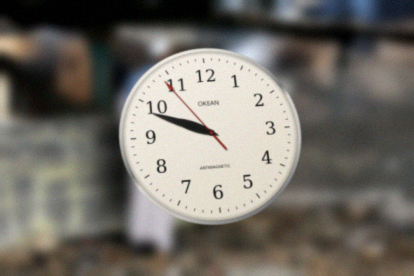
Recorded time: 9:48:54
